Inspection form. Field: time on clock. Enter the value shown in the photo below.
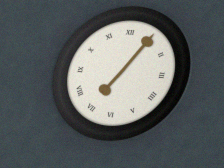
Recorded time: 7:05
